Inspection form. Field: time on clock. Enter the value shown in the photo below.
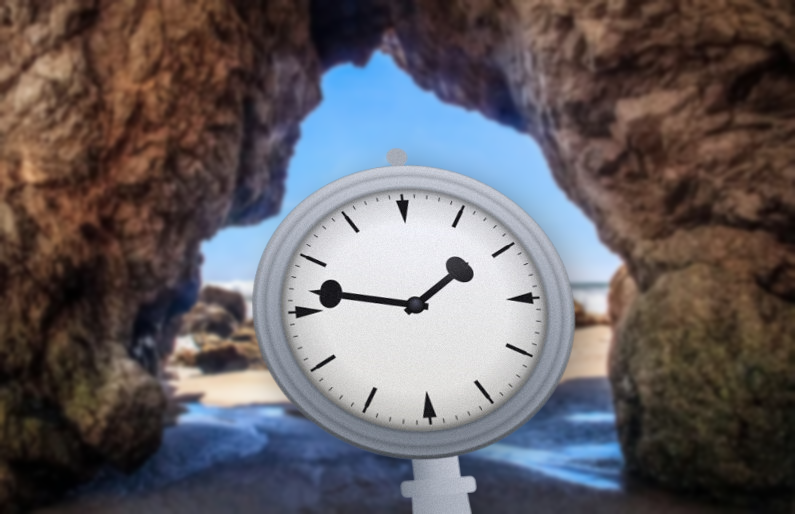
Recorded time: 1:47
